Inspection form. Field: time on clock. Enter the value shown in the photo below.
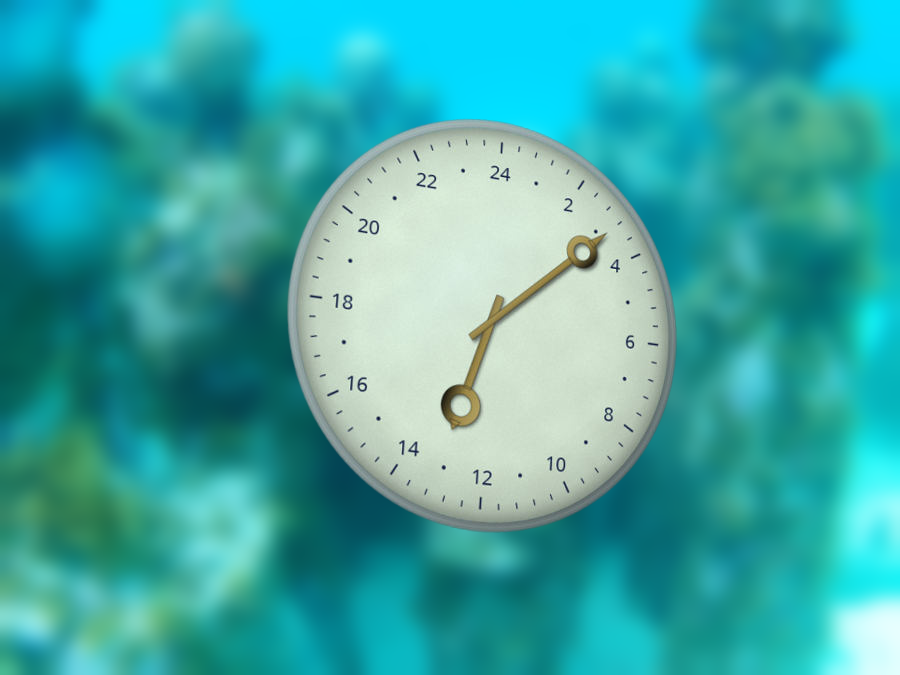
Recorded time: 13:08
